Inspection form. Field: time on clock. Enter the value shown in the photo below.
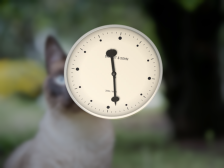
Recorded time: 11:28
